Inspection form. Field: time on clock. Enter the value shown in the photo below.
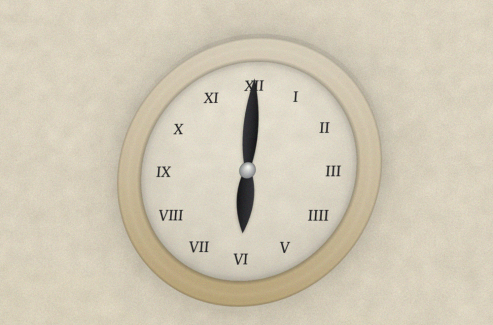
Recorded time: 6:00
